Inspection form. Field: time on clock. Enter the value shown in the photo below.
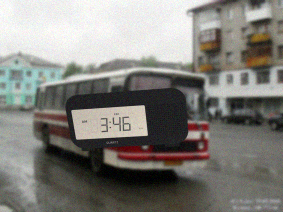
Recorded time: 3:46
